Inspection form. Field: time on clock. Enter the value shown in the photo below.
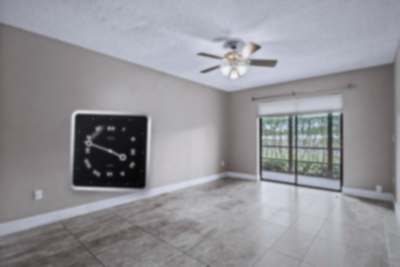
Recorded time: 3:48
